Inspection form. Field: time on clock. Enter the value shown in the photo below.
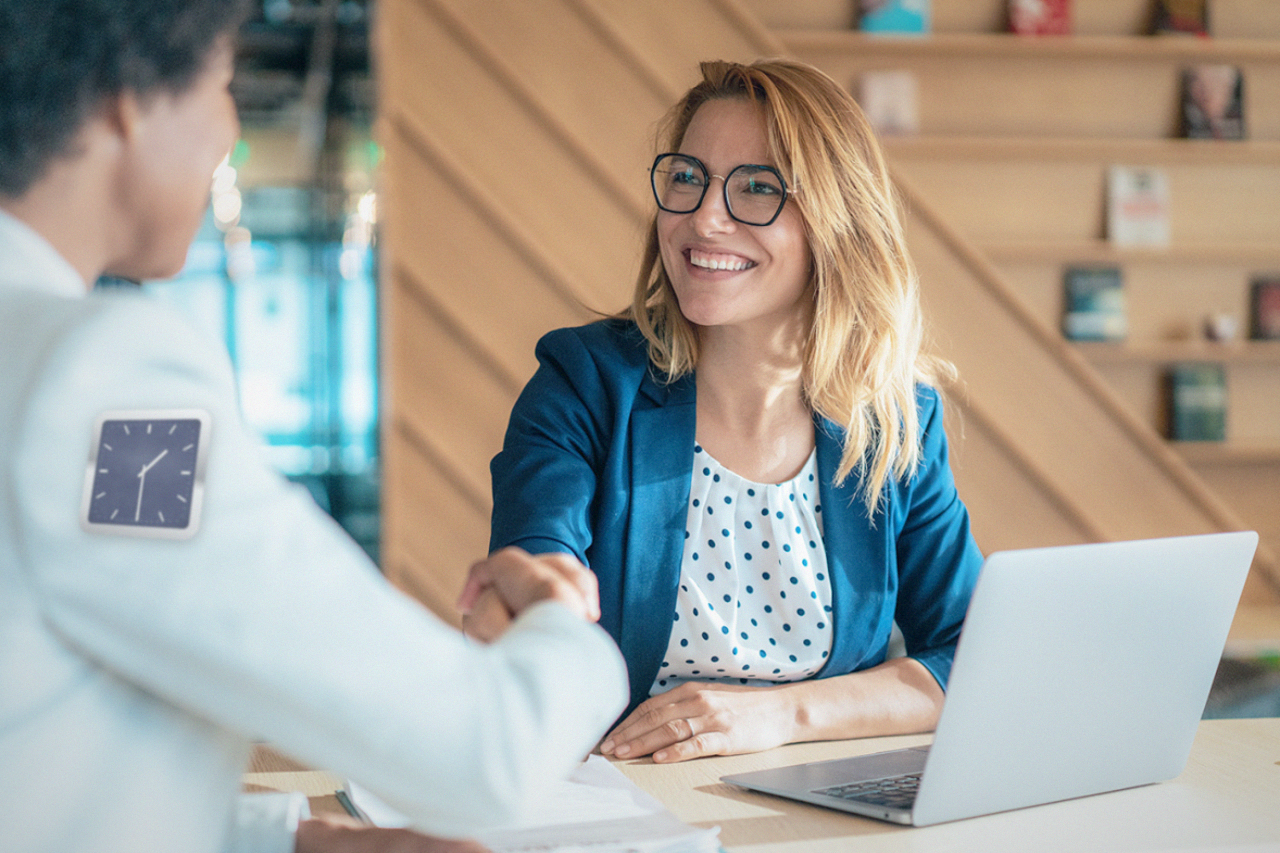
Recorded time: 1:30
